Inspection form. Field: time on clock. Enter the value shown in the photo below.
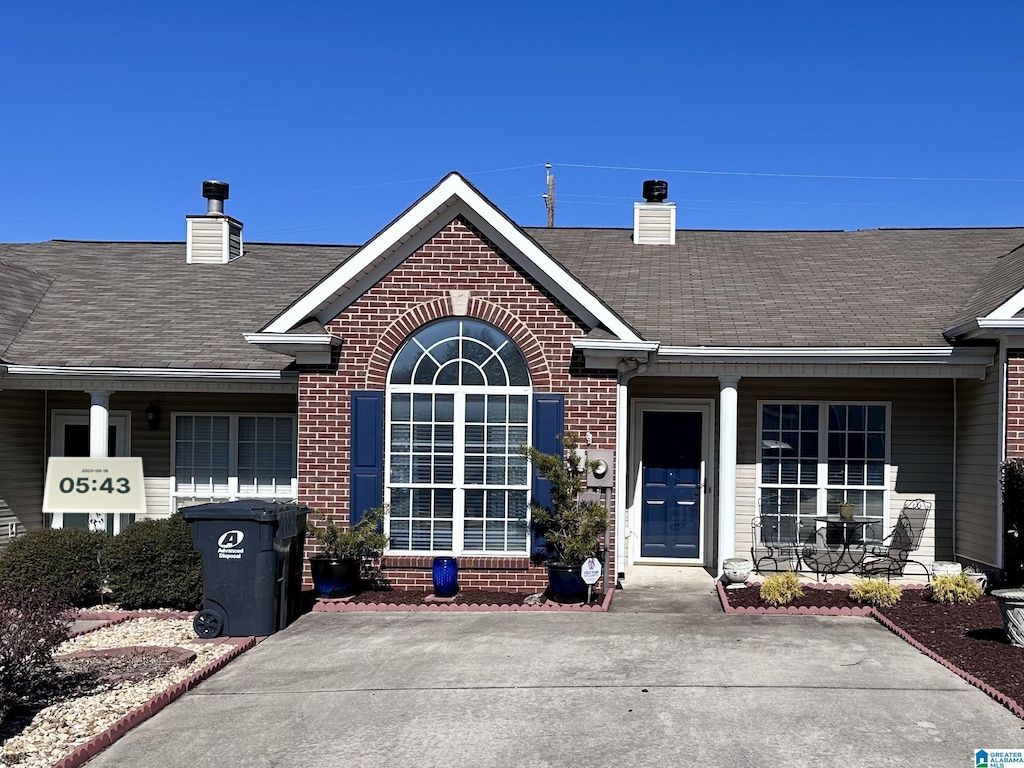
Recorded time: 5:43
